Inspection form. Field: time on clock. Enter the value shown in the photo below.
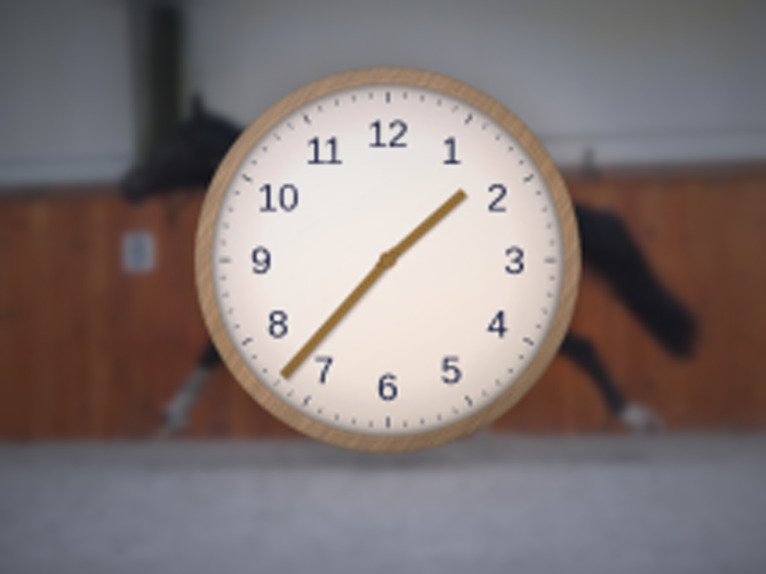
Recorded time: 1:37
